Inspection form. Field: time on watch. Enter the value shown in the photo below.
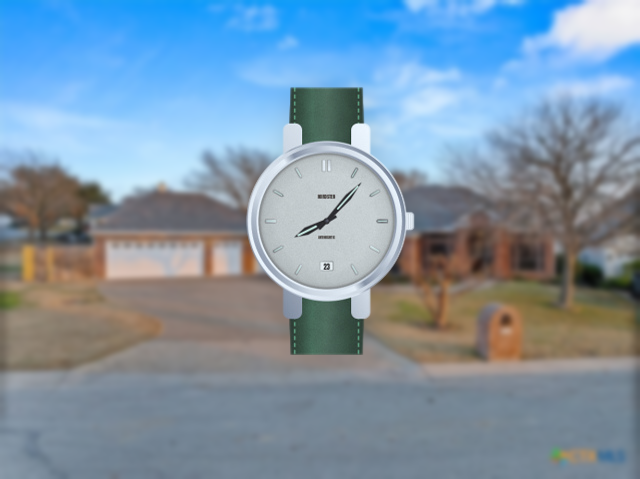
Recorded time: 8:07
